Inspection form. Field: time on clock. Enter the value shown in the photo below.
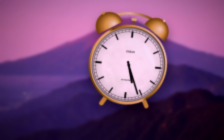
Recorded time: 5:26
